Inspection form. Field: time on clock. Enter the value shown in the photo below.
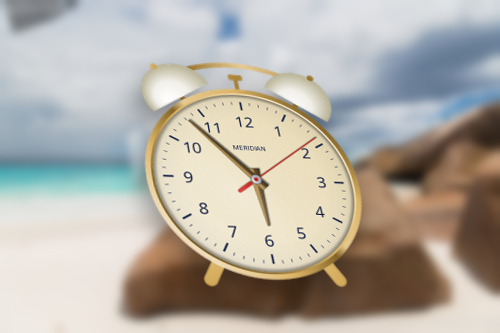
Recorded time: 5:53:09
